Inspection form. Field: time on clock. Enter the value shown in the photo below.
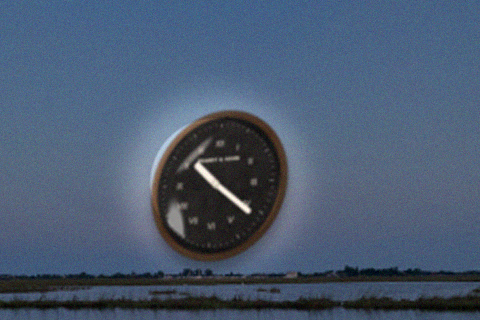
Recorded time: 10:21
